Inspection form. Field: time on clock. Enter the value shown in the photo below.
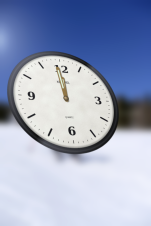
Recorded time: 11:59
